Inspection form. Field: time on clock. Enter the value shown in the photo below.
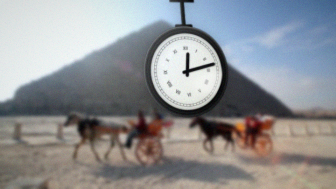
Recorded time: 12:13
